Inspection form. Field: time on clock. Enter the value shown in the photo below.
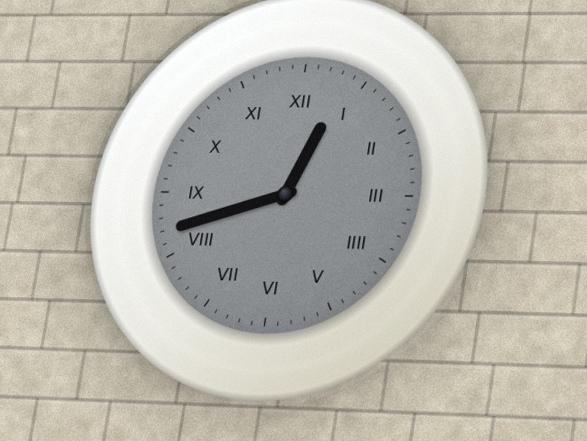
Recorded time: 12:42
